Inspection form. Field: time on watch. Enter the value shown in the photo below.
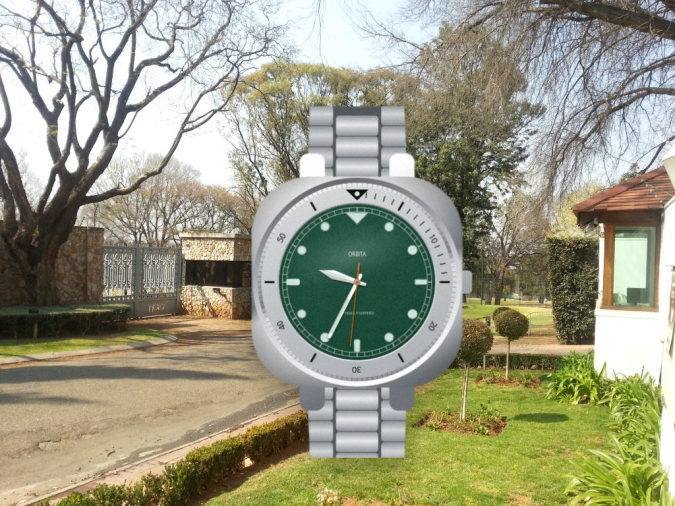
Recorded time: 9:34:31
